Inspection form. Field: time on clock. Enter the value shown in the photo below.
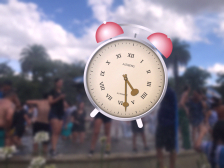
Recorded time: 4:28
